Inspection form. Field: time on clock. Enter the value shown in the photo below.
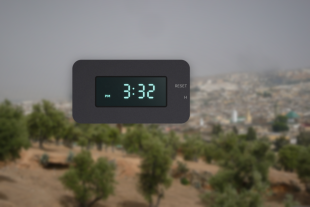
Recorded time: 3:32
